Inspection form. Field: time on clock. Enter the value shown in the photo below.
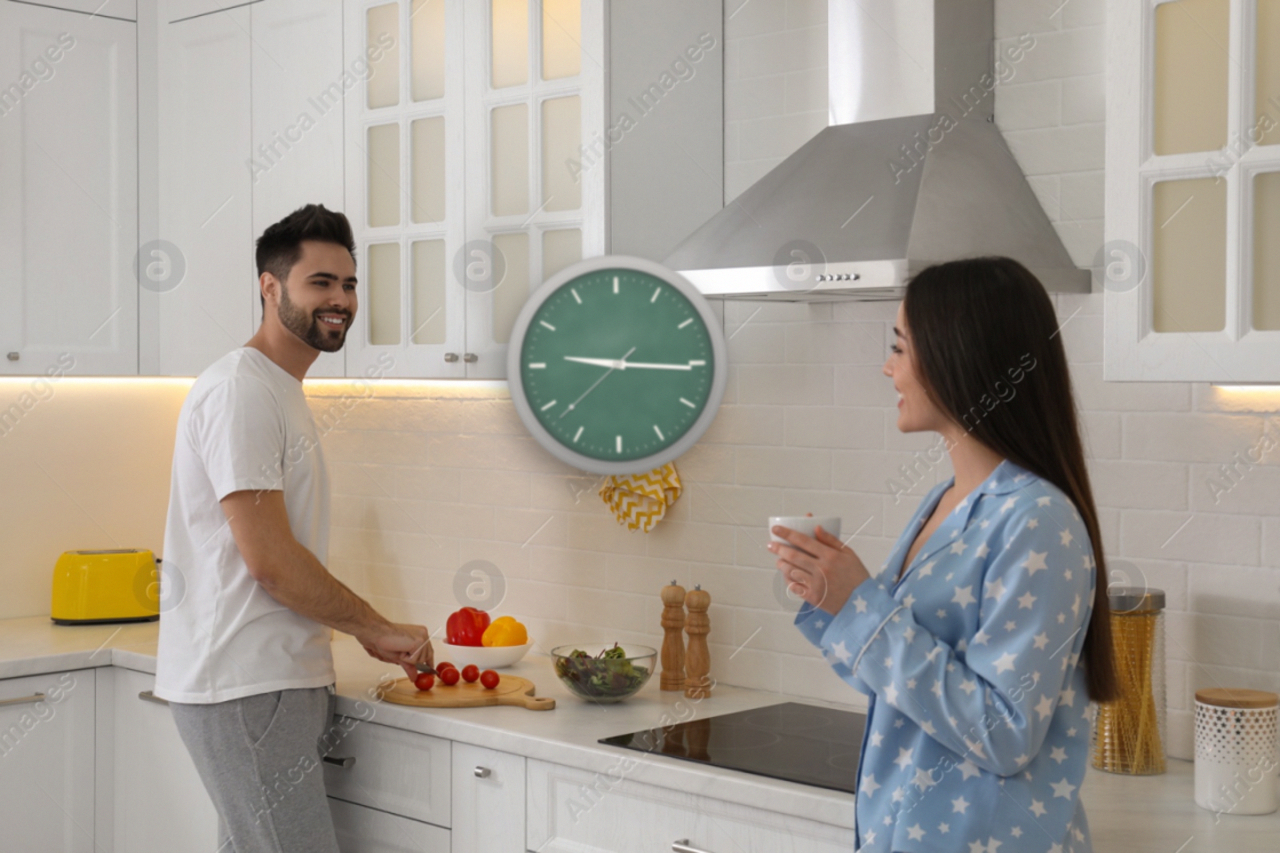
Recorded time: 9:15:38
